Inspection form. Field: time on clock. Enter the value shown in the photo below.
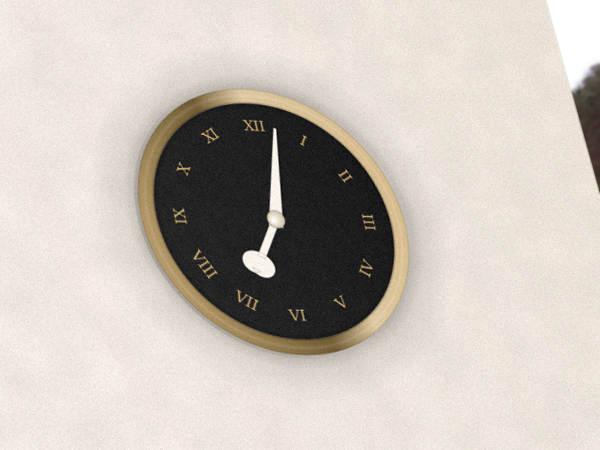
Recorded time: 7:02
